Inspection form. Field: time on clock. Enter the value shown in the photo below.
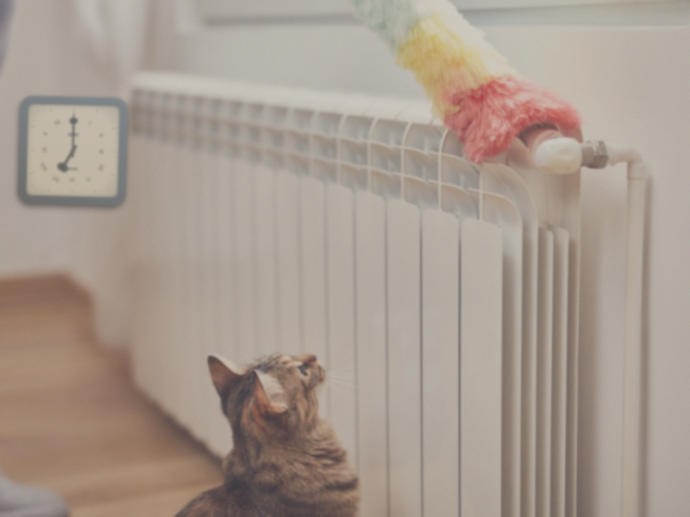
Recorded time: 7:00
